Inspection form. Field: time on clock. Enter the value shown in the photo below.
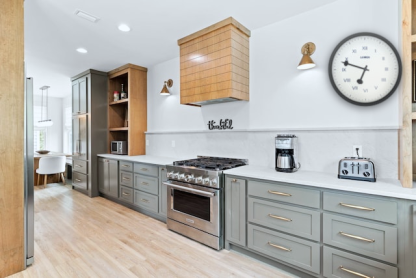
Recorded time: 6:48
